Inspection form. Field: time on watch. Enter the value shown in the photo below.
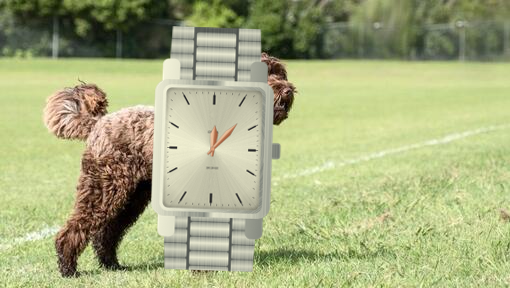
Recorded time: 12:07
